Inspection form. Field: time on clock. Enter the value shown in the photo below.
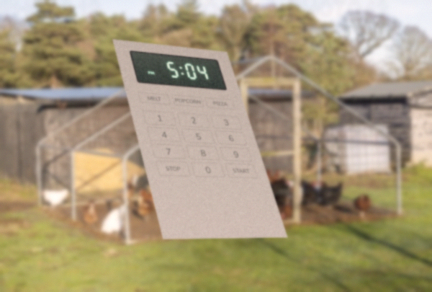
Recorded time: 5:04
